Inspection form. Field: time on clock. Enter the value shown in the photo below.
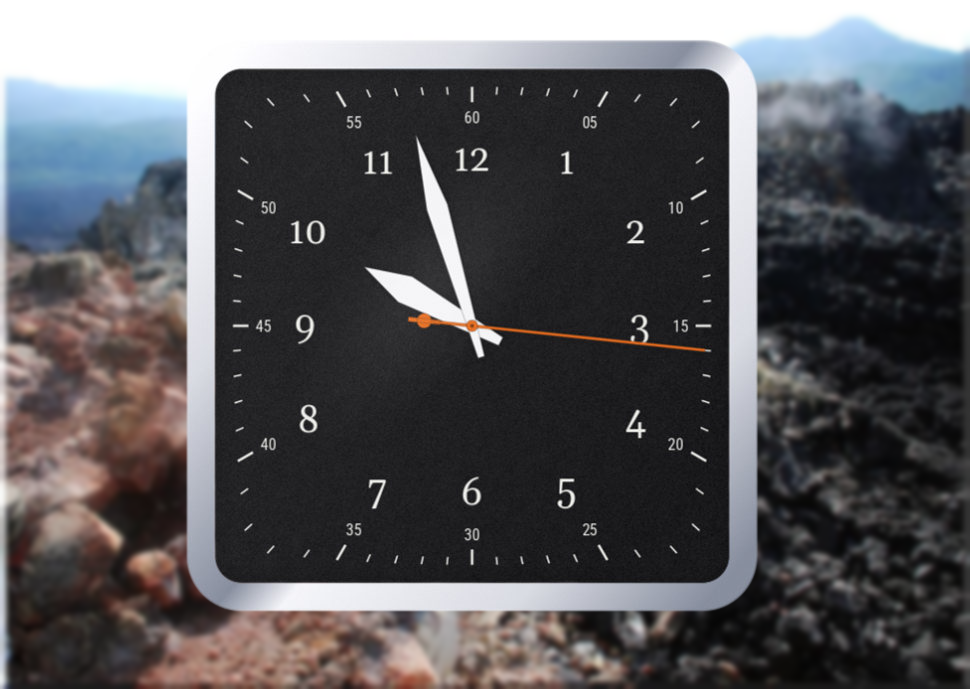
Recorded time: 9:57:16
